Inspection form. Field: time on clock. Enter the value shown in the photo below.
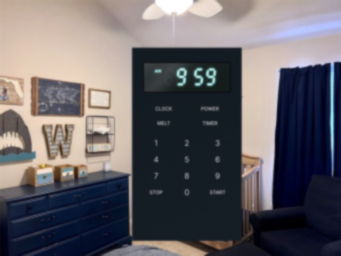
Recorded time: 9:59
